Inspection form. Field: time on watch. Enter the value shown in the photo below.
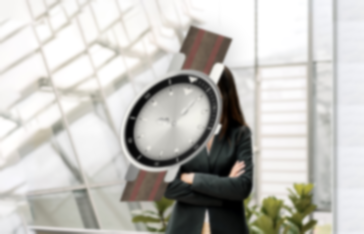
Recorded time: 9:04
